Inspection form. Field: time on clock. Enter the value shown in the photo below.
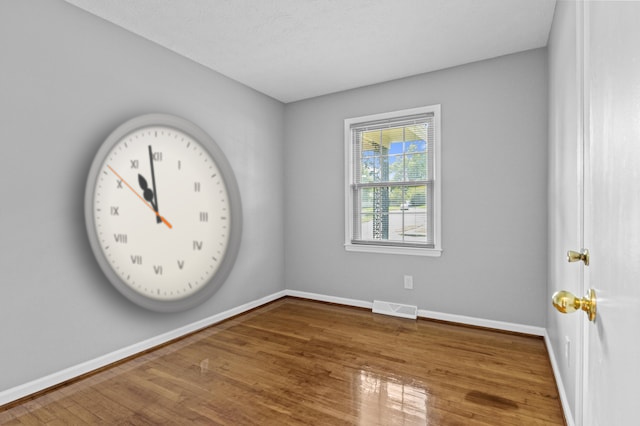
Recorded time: 10:58:51
